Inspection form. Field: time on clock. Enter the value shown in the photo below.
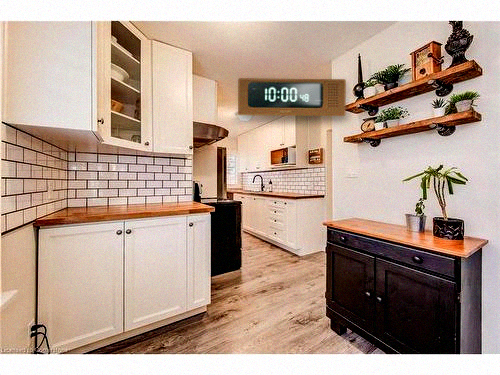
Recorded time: 10:00
